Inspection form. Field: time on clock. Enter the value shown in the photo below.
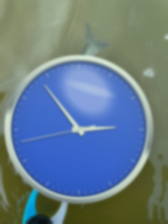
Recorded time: 2:53:43
